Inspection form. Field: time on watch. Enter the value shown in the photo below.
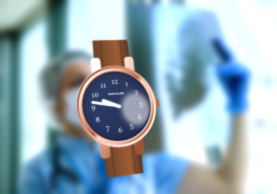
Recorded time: 9:47
